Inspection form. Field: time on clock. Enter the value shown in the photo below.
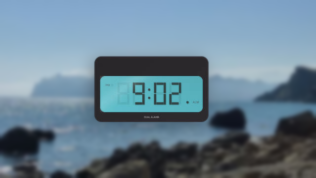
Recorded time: 9:02
